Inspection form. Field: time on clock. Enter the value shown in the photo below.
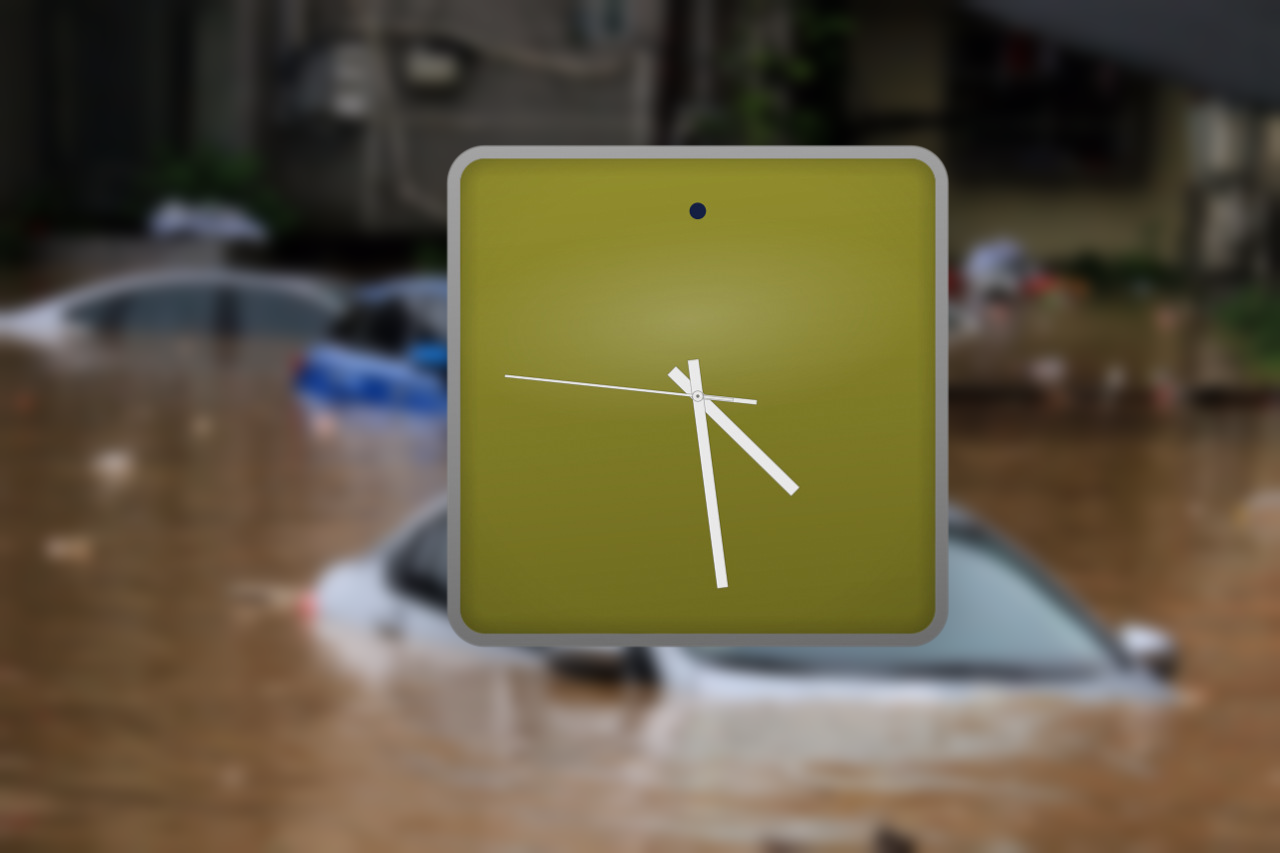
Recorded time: 4:28:46
